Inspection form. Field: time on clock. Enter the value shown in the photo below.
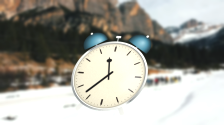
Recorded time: 11:37
